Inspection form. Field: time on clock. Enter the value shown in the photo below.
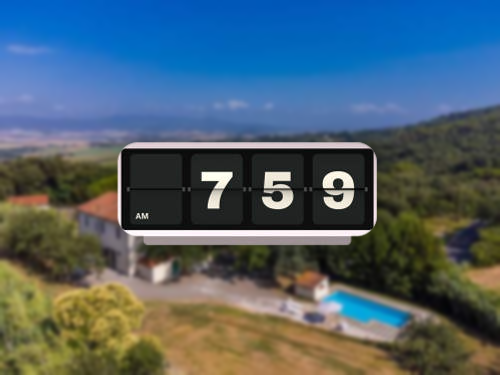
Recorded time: 7:59
